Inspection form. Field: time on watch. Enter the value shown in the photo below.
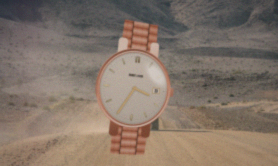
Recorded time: 3:35
